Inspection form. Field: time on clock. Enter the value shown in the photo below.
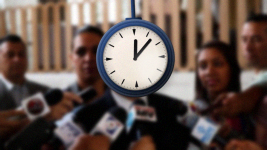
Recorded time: 12:07
